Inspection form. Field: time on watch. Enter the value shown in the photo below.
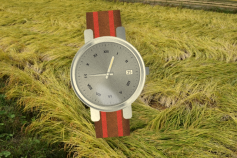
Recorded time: 12:45
